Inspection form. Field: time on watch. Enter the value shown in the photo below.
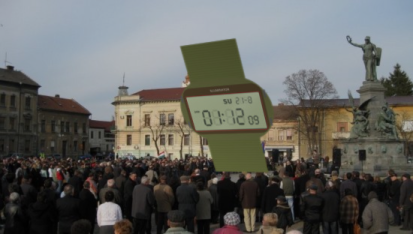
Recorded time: 1:12
